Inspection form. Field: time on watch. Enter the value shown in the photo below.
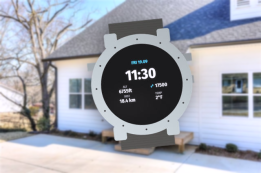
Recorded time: 11:30
